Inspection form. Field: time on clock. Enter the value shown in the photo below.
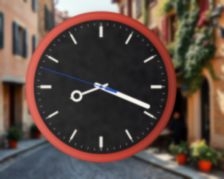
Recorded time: 8:18:48
